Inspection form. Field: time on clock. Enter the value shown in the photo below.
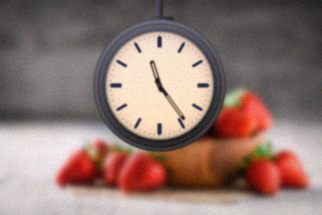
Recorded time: 11:24
